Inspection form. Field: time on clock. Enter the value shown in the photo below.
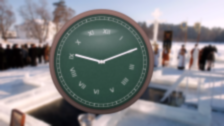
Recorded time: 9:10
